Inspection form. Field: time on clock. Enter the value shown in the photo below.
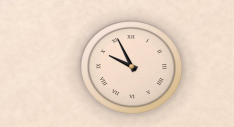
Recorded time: 9:56
